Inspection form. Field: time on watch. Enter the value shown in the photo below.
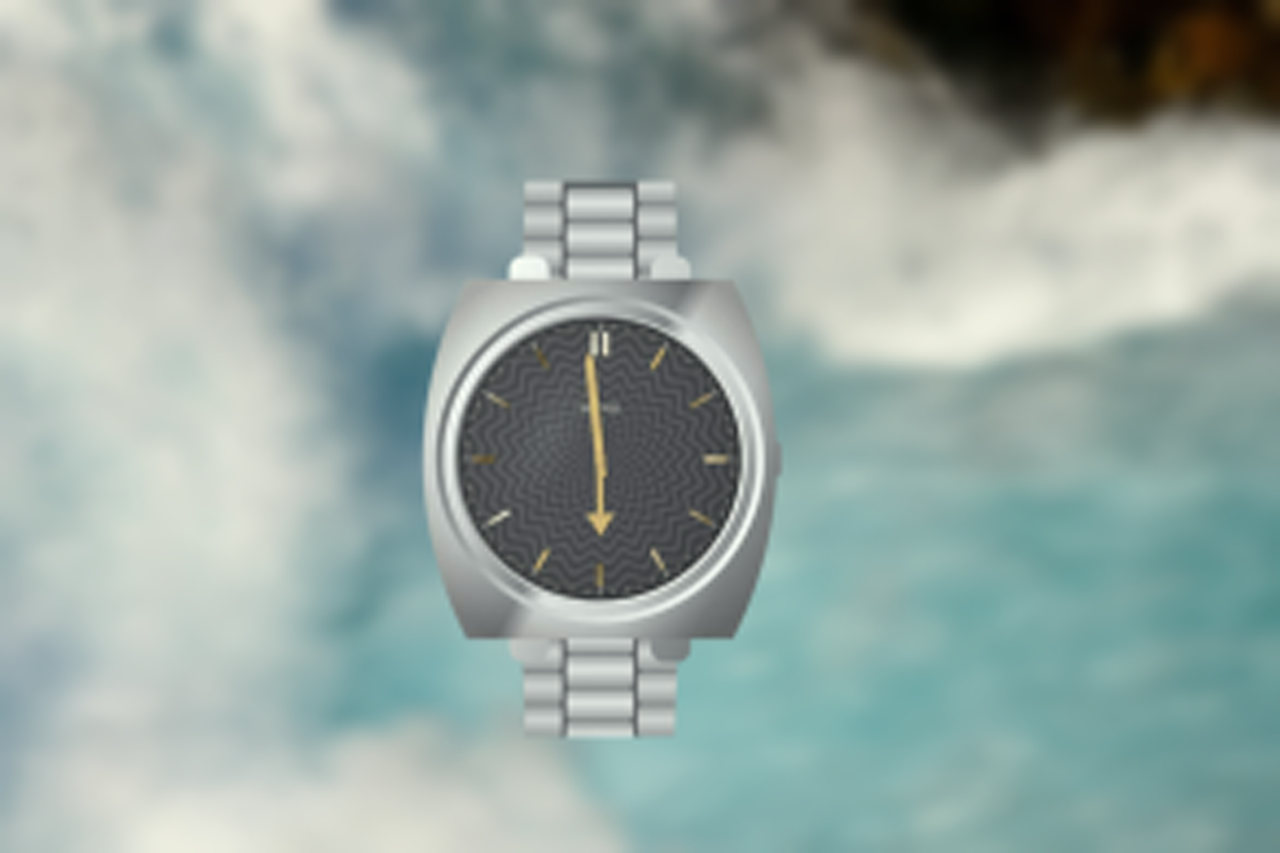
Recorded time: 5:59
